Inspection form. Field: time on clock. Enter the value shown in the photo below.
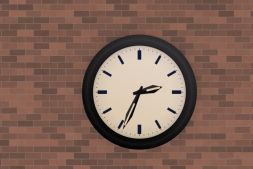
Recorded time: 2:34
